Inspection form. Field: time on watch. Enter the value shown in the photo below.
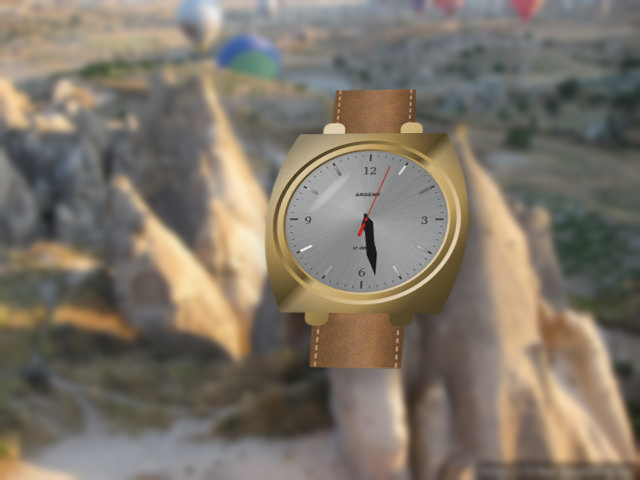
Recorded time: 5:28:03
